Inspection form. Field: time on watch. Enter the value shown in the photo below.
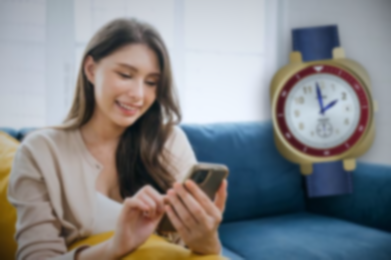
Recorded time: 1:59
